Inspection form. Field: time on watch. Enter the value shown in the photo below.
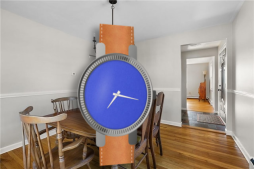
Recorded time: 7:17
